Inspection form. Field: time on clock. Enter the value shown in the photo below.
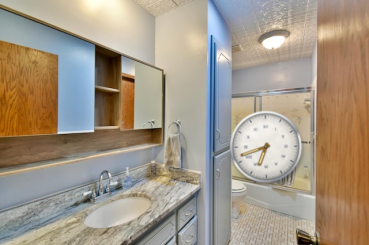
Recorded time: 6:42
